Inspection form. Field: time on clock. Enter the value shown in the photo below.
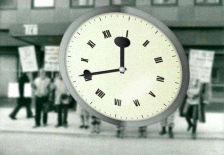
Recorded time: 12:46
